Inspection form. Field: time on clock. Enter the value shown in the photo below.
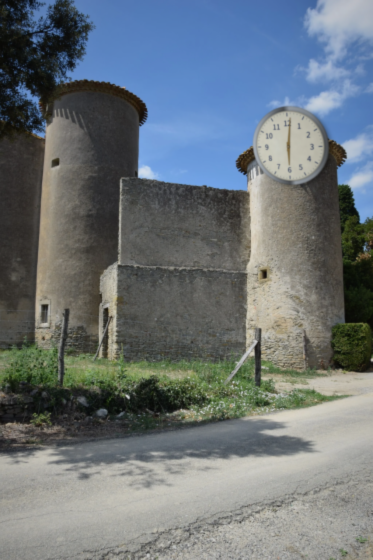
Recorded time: 6:01
